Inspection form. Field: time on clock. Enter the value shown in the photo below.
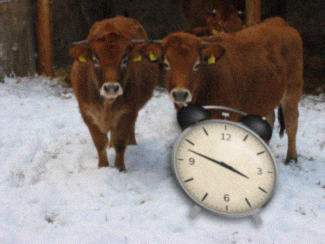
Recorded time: 3:48
